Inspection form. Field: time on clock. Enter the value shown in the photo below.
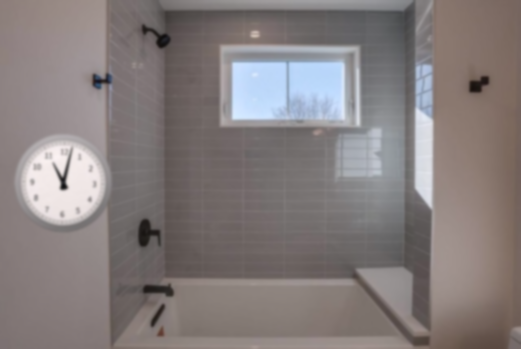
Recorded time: 11:02
